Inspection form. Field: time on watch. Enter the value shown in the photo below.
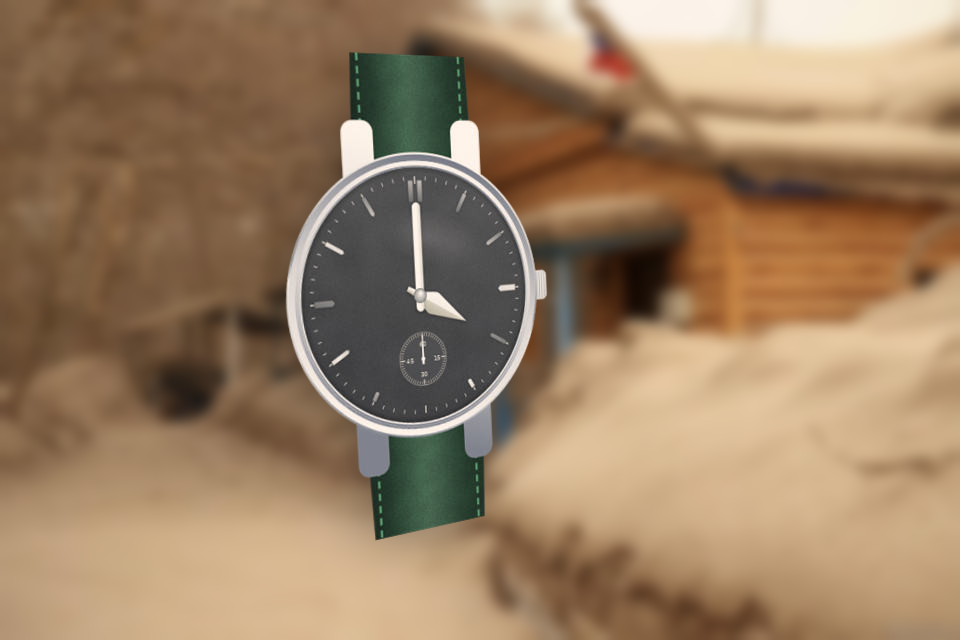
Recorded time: 4:00
